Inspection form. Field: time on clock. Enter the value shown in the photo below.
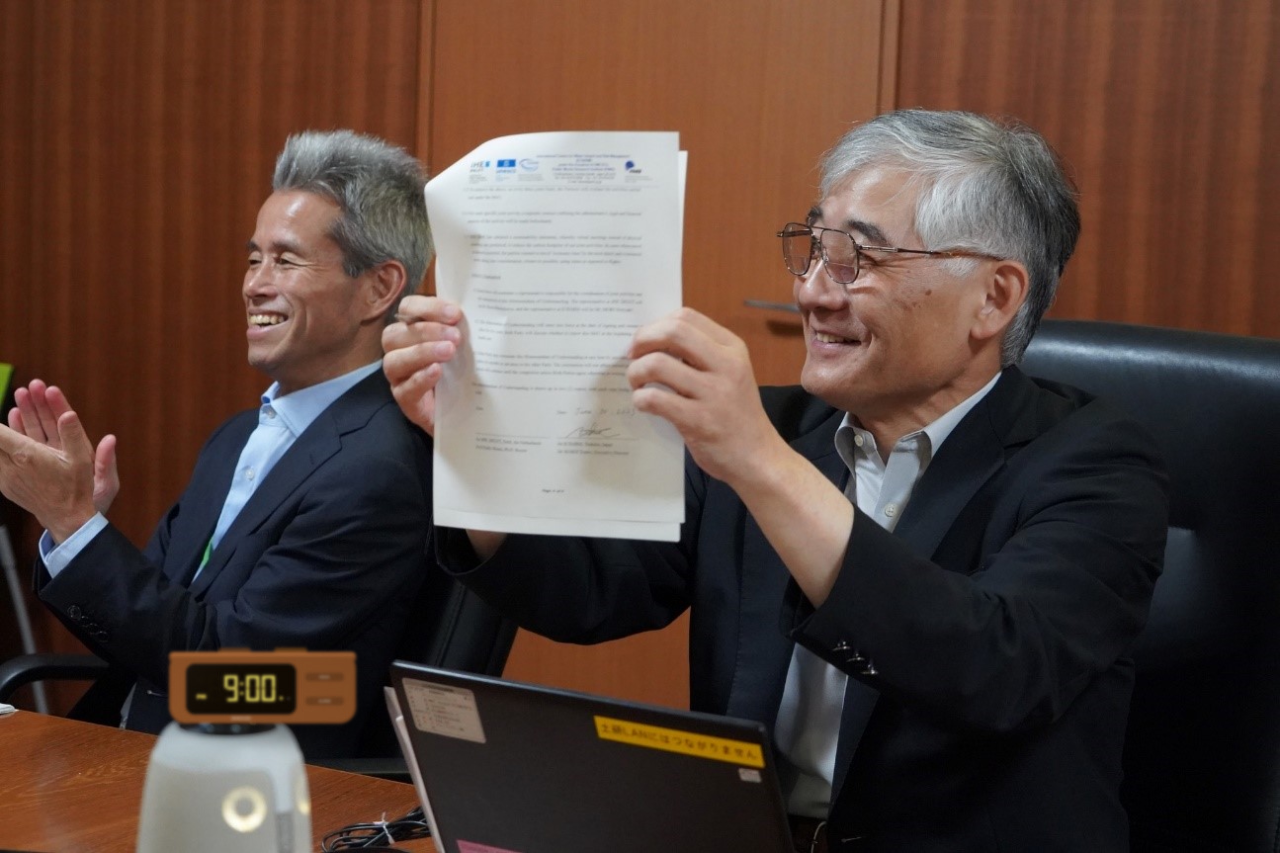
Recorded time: 9:00
